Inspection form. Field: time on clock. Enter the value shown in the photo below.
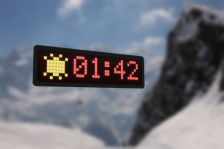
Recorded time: 1:42
